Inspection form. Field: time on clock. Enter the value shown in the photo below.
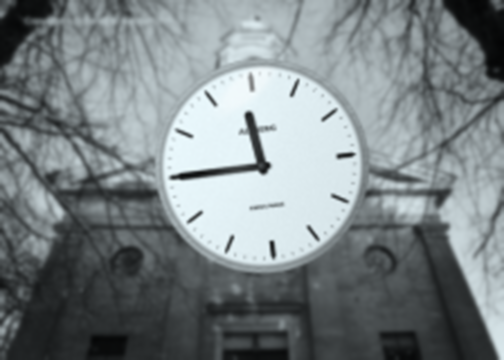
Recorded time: 11:45
